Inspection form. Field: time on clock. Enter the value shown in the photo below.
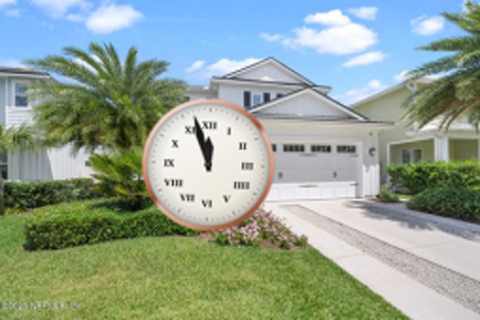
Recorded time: 11:57
